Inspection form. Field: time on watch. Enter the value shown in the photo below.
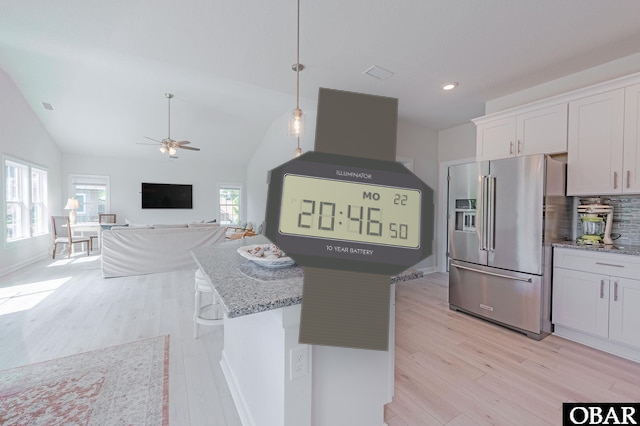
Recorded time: 20:46:50
